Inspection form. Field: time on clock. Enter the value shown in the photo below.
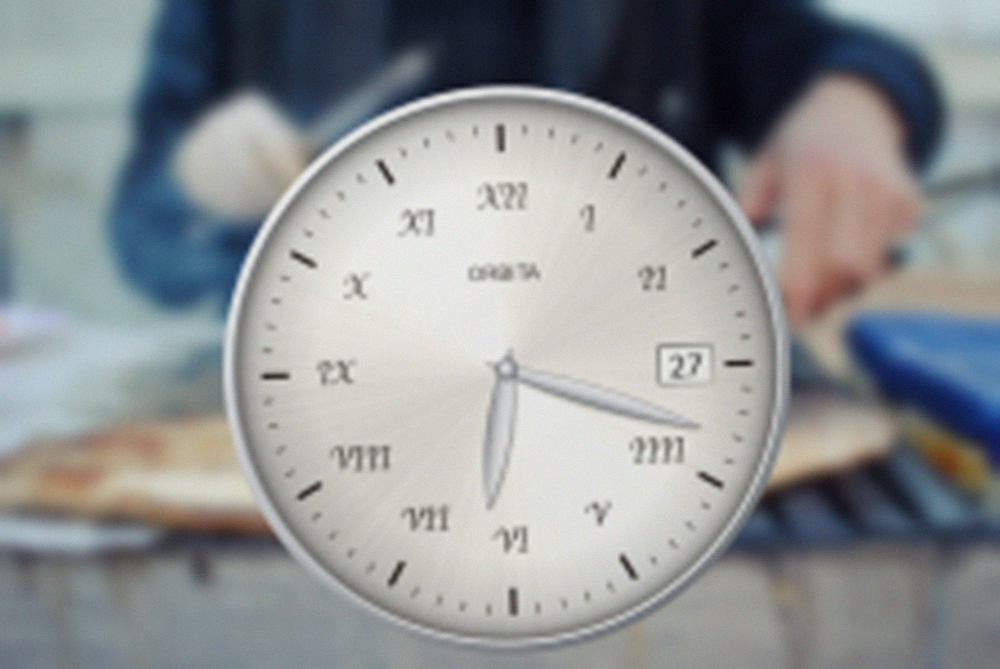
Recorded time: 6:18
